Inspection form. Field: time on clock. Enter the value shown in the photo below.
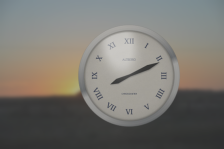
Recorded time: 8:11
